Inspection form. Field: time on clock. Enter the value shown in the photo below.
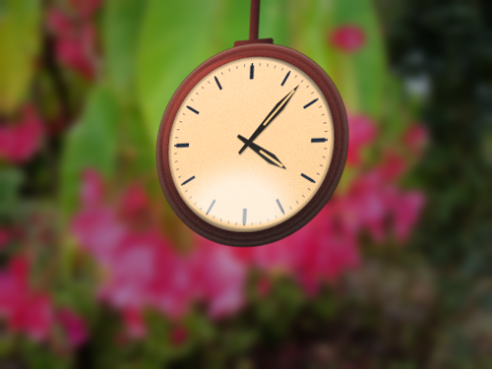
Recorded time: 4:07
